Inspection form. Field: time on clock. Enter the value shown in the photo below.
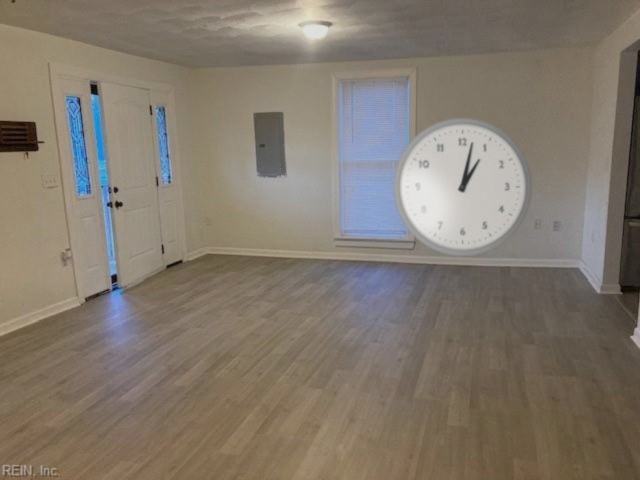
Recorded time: 1:02
